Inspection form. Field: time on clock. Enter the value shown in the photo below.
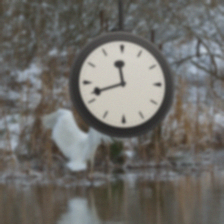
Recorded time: 11:42
